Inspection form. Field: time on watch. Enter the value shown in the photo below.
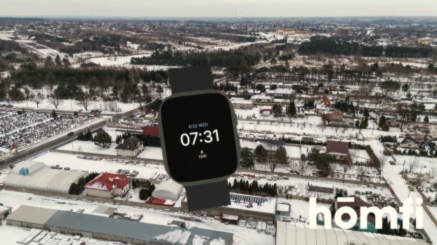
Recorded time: 7:31
